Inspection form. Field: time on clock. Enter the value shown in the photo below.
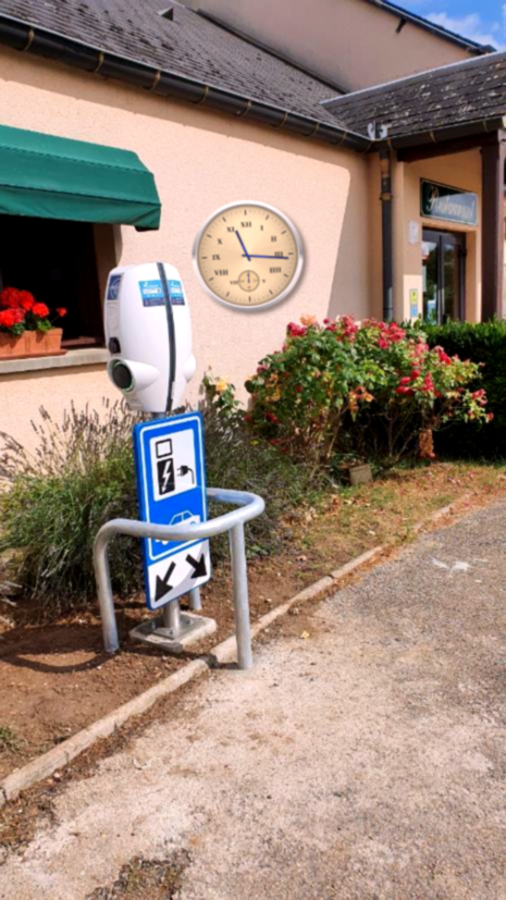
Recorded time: 11:16
